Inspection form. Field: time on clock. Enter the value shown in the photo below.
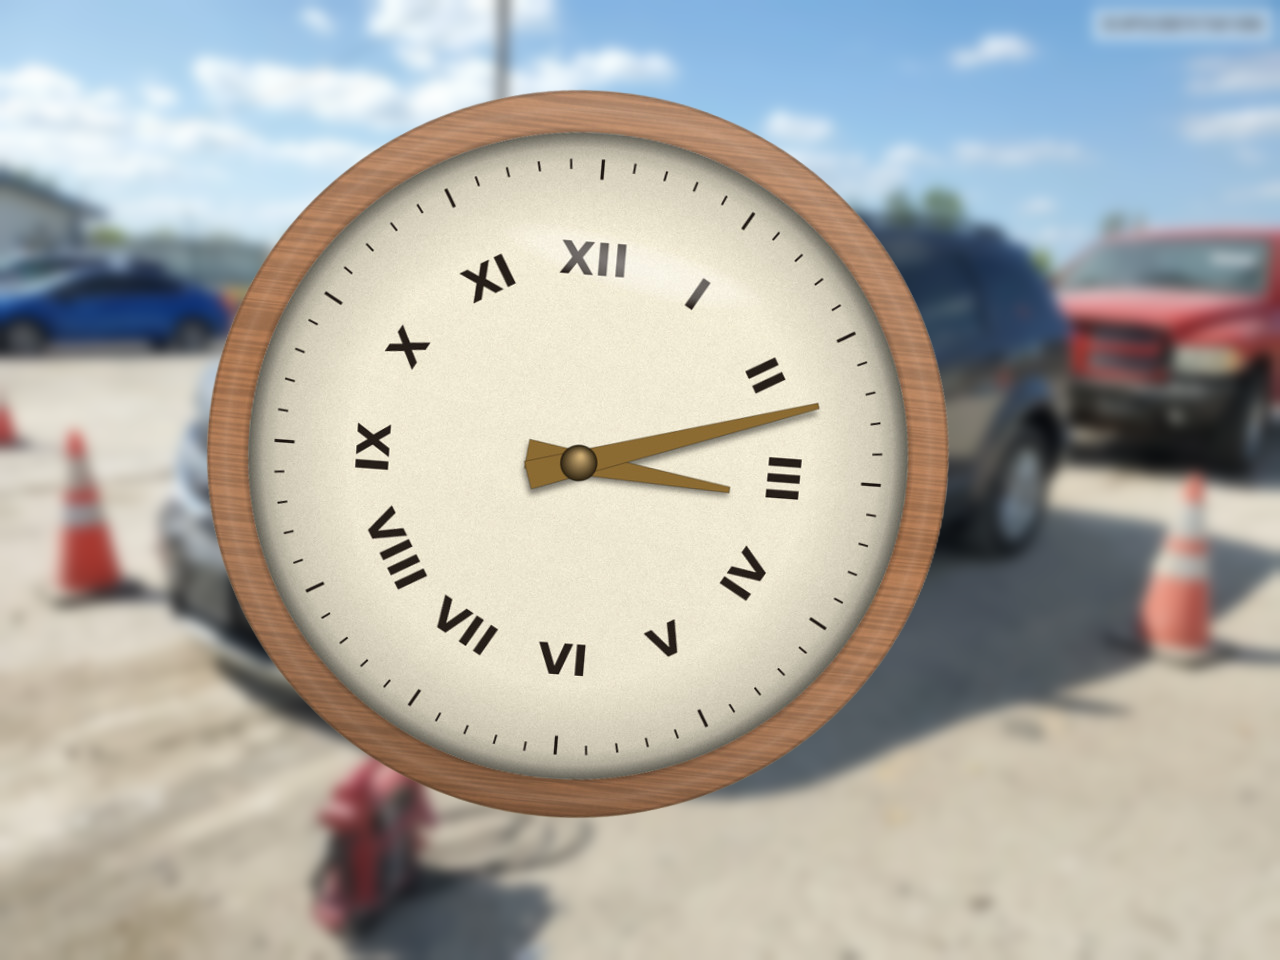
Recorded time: 3:12
